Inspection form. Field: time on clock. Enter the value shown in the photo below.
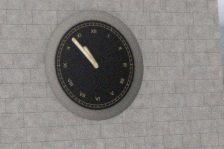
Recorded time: 10:53
